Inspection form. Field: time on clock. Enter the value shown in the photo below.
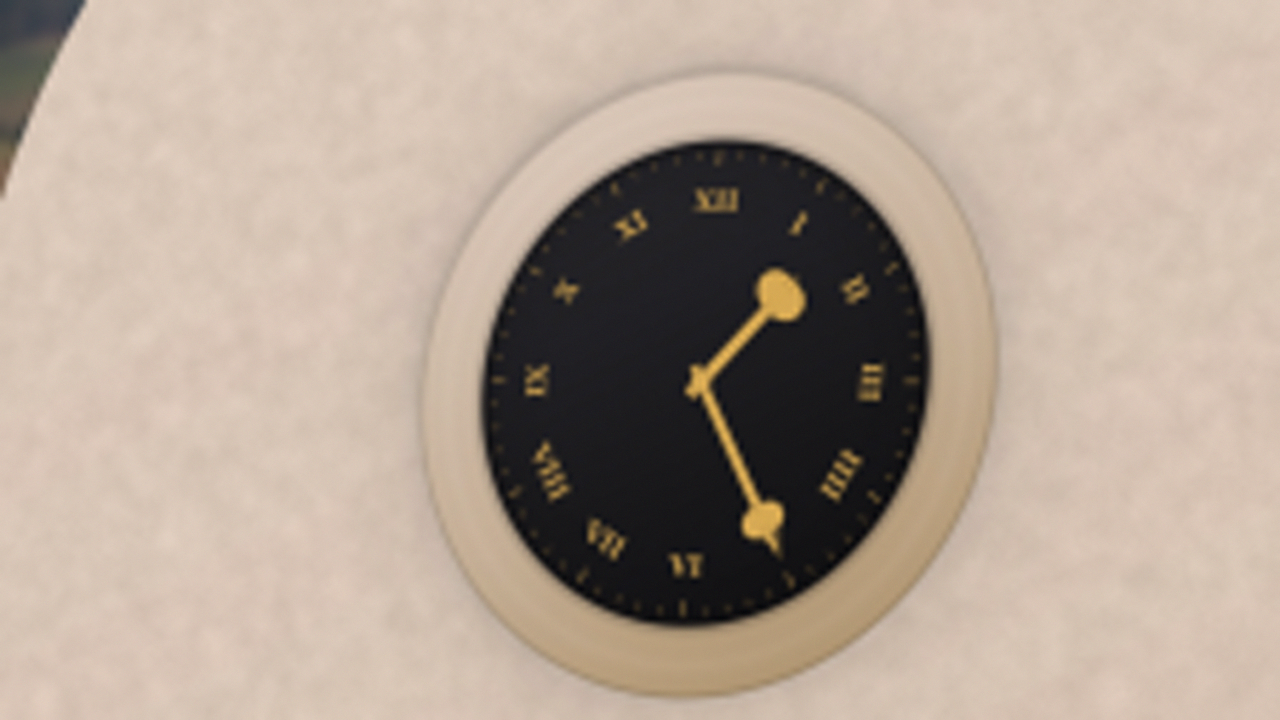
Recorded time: 1:25
